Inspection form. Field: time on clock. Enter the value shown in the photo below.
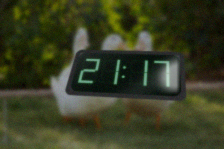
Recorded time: 21:17
